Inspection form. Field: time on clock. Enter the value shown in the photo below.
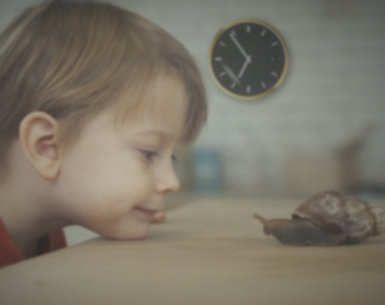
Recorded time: 6:54
